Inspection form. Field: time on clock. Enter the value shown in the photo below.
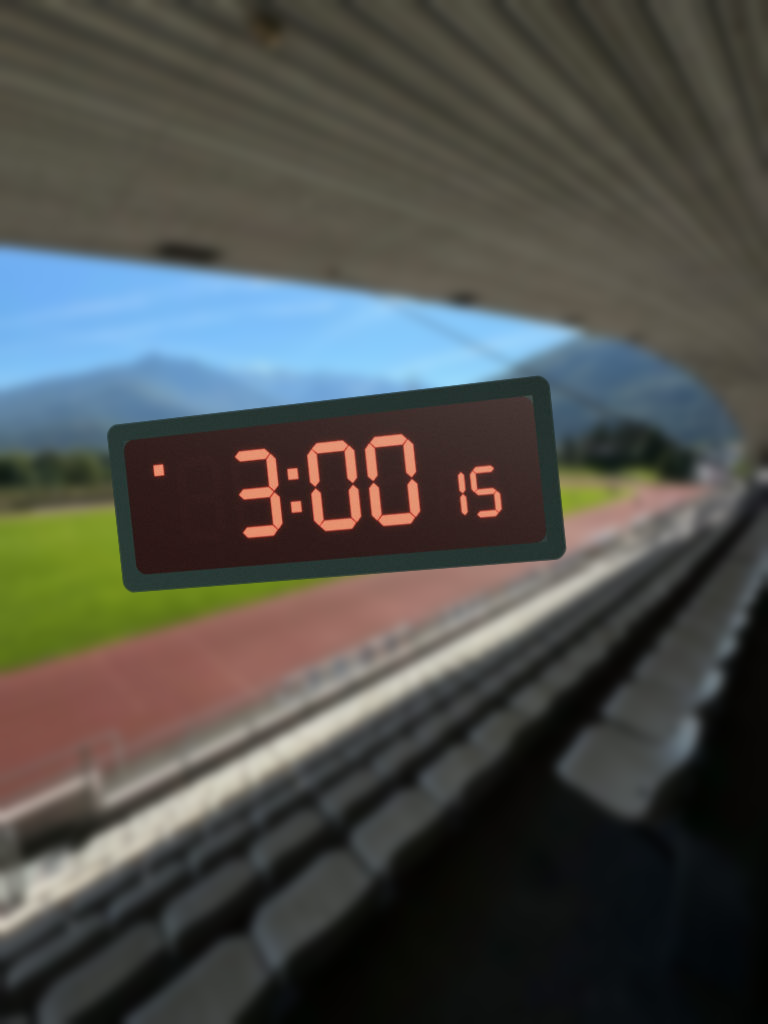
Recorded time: 3:00:15
